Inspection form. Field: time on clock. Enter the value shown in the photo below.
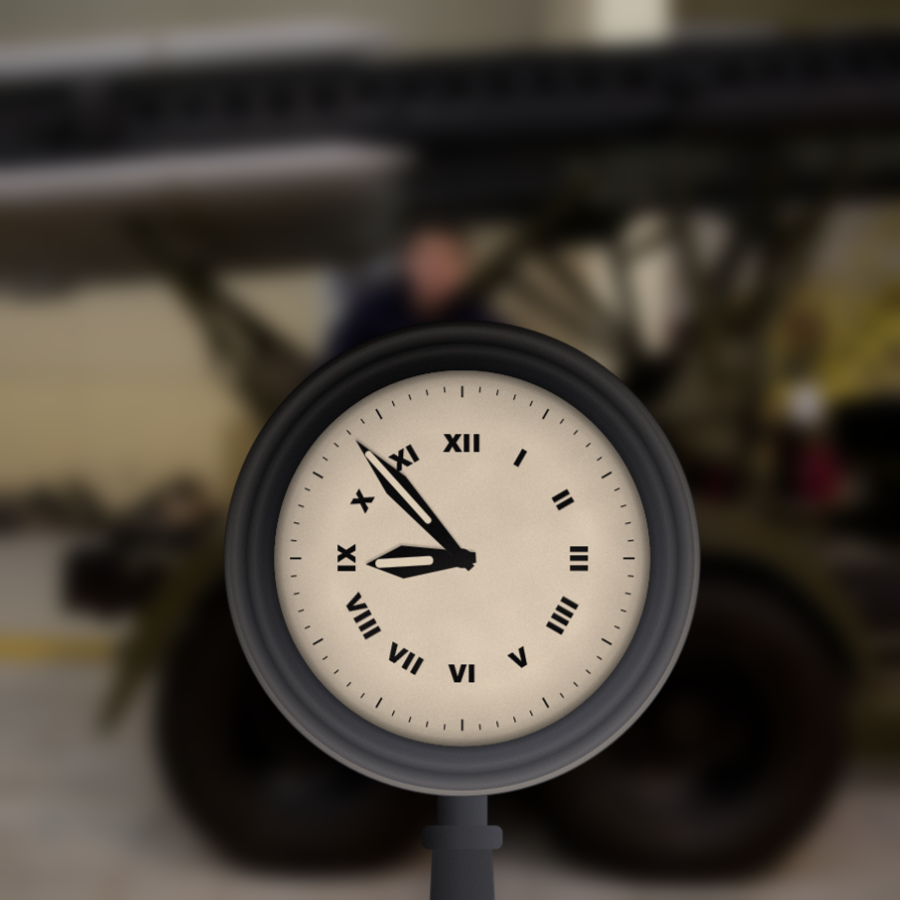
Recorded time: 8:53
